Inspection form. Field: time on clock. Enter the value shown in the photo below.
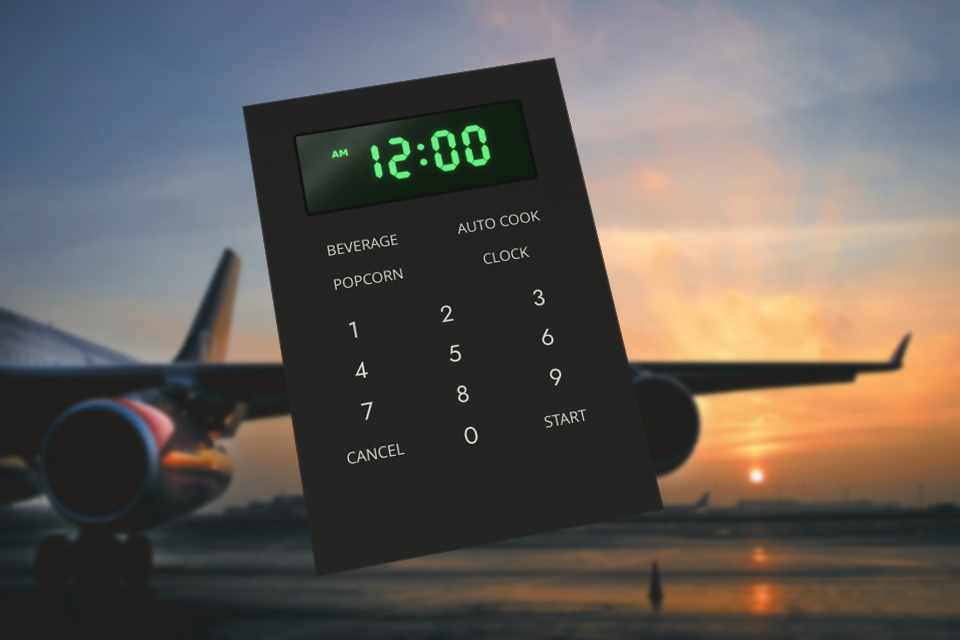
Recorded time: 12:00
